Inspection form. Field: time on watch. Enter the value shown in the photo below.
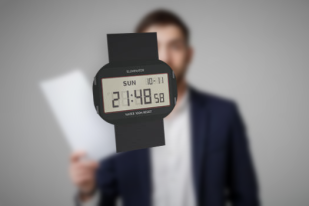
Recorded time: 21:48:58
